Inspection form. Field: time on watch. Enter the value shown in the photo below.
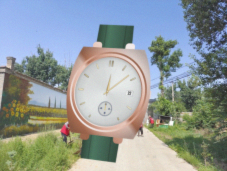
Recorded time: 12:08
